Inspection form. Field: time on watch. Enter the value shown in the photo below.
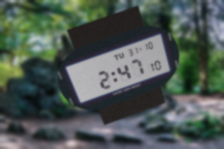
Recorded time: 2:47:10
